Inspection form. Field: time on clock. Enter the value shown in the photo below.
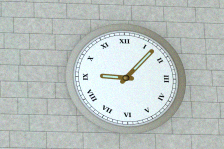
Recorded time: 9:07
